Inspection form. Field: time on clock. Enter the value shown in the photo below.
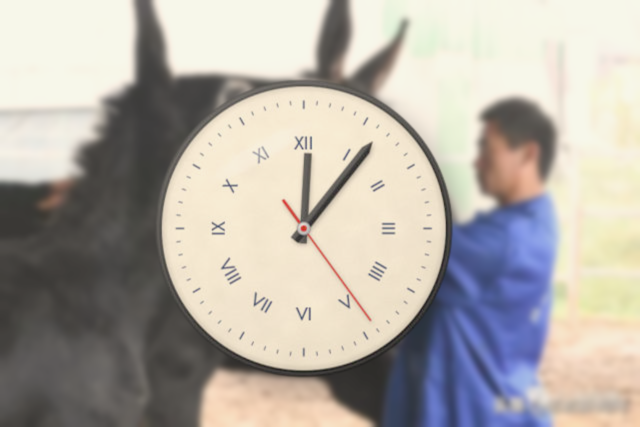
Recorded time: 12:06:24
